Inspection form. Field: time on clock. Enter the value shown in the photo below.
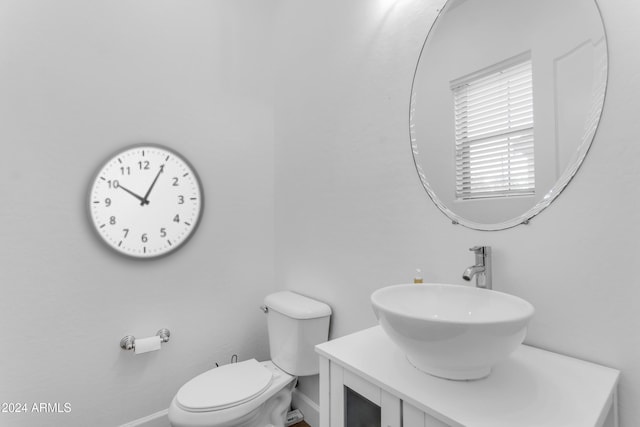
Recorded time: 10:05
